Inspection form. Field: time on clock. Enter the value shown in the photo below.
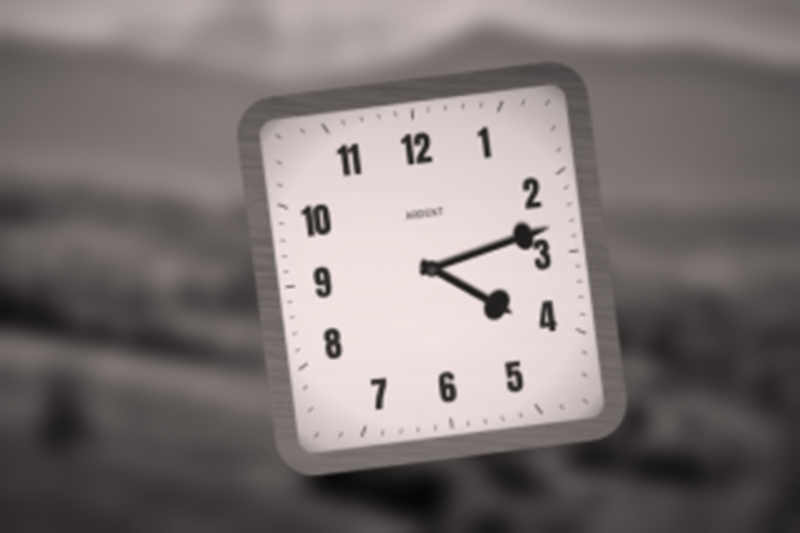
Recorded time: 4:13
